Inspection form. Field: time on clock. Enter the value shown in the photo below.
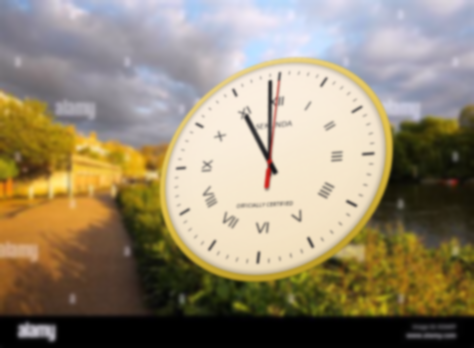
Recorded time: 10:59:00
